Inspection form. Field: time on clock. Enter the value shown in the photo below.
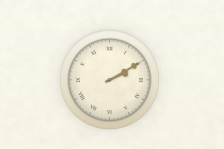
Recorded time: 2:10
